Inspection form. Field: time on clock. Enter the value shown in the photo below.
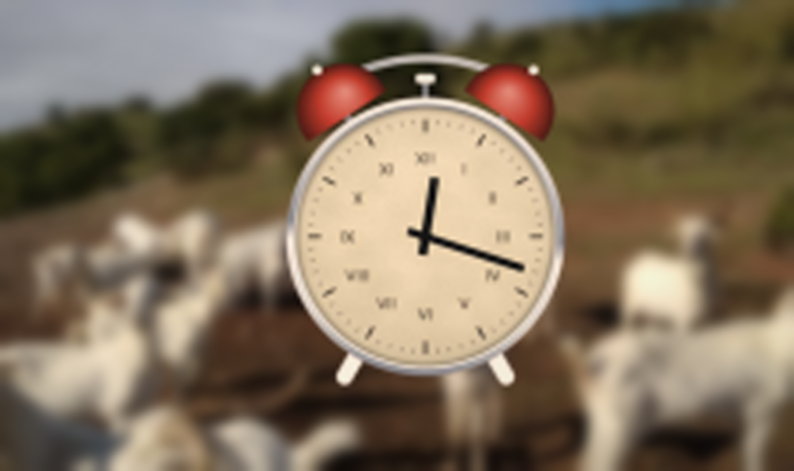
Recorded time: 12:18
